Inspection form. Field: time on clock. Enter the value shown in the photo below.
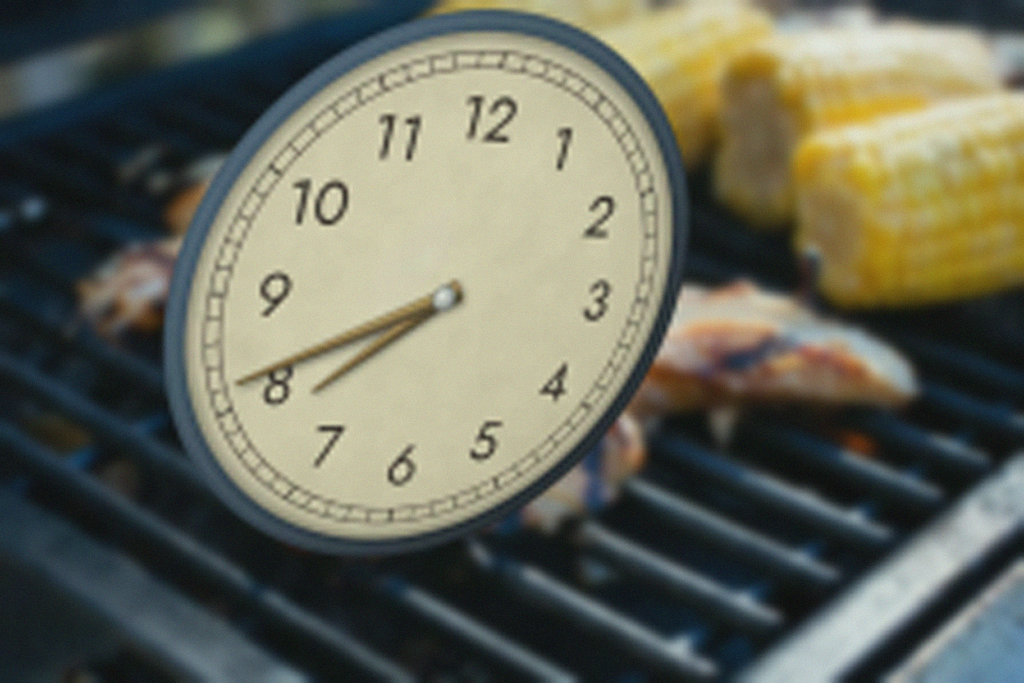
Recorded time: 7:41
